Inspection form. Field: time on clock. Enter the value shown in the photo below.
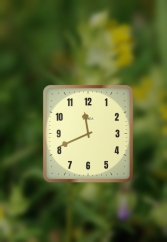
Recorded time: 11:41
